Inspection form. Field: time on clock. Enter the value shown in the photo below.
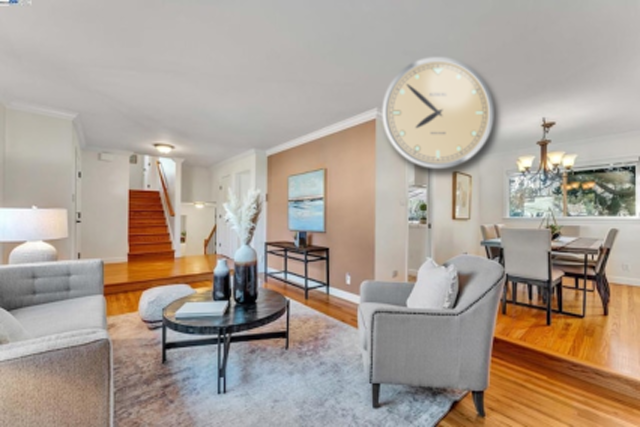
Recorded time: 7:52
